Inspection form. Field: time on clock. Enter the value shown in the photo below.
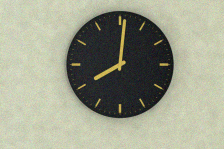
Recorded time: 8:01
